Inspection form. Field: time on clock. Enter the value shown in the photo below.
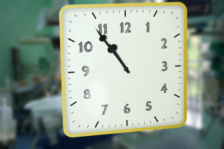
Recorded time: 10:54
